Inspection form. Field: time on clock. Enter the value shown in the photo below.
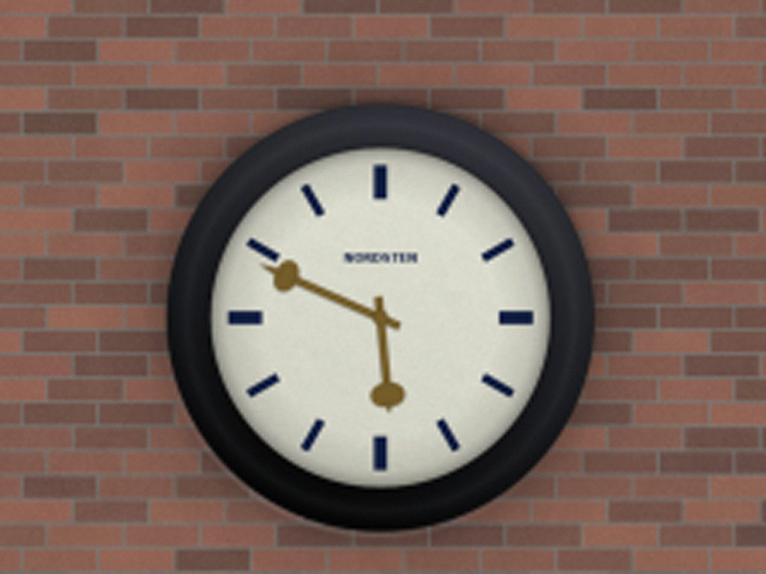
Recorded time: 5:49
